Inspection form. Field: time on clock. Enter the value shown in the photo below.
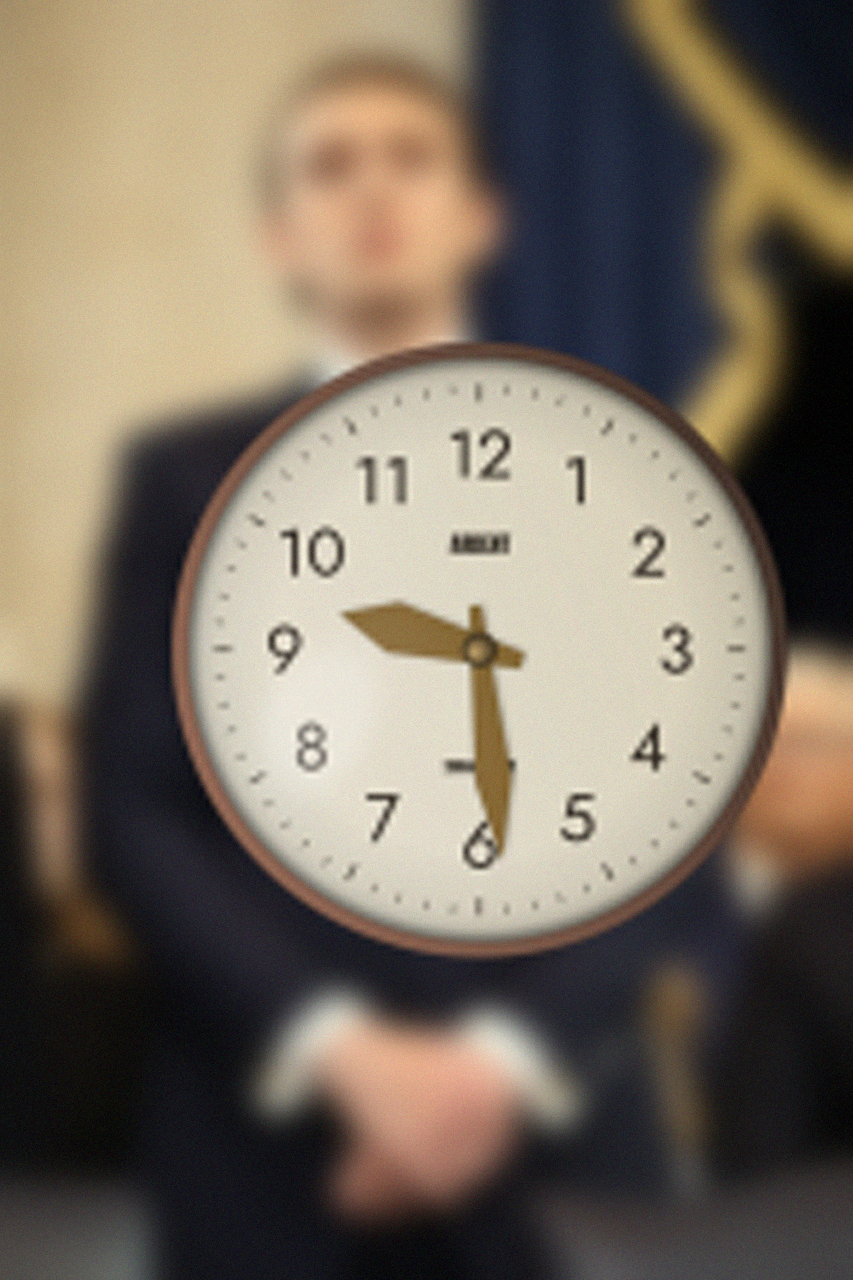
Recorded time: 9:29
